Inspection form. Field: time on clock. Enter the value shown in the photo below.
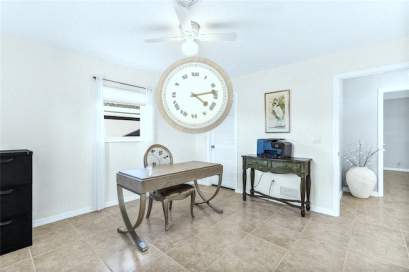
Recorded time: 4:13
